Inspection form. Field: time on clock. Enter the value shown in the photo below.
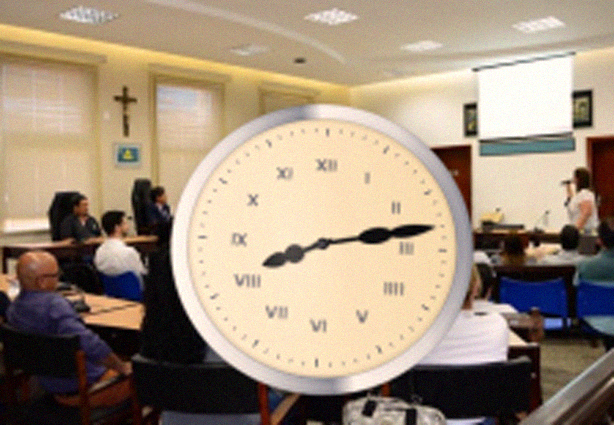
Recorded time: 8:13
